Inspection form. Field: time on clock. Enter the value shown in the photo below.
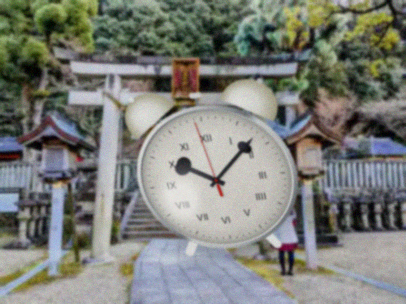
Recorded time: 10:07:59
